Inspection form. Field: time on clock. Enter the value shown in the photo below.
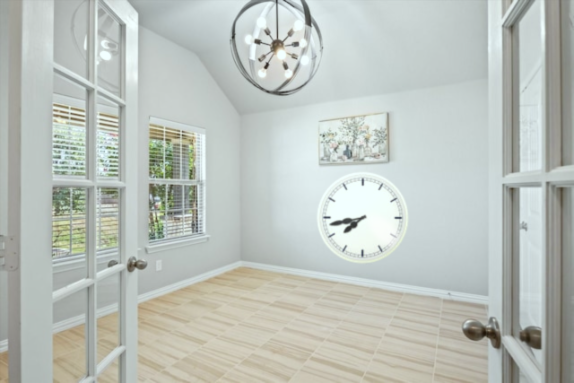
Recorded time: 7:43
